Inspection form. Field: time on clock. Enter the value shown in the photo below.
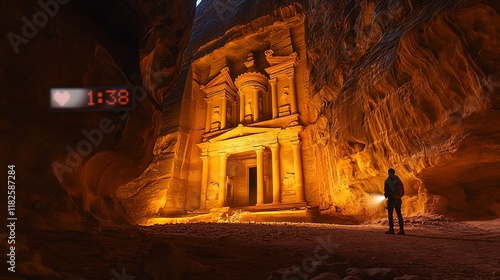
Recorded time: 1:38
